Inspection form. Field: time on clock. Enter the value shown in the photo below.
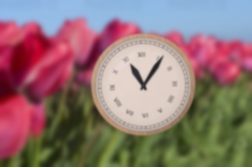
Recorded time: 11:06
